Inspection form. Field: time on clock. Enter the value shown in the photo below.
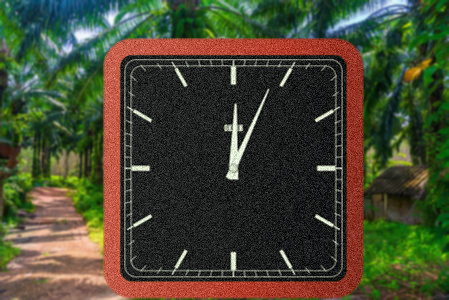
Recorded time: 12:04
